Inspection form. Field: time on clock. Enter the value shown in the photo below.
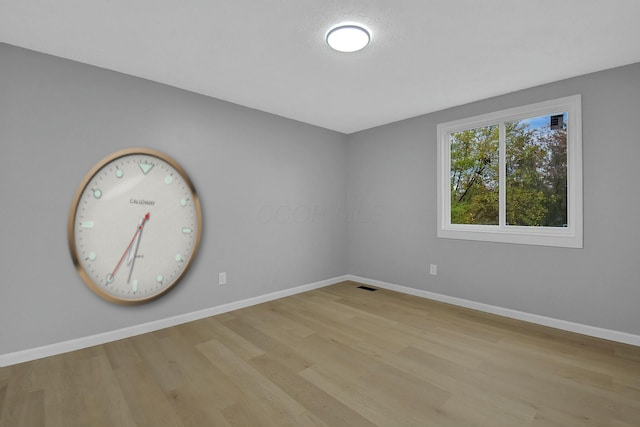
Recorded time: 6:31:35
